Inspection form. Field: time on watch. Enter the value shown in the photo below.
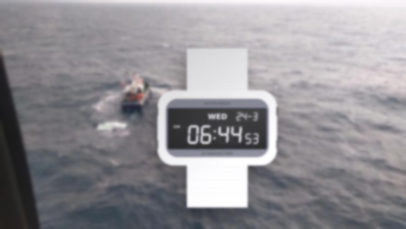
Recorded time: 6:44
